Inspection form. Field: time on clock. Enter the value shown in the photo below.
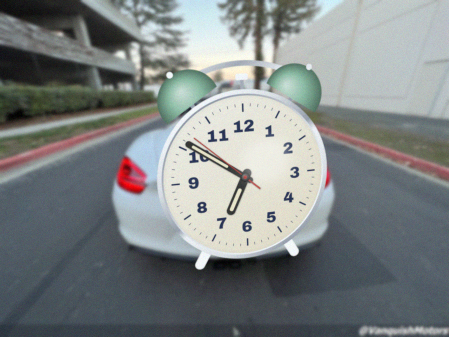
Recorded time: 6:50:52
